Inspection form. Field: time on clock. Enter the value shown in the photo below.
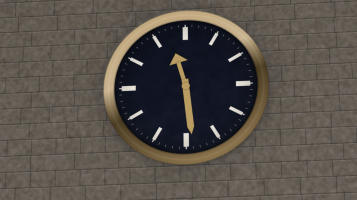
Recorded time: 11:29
